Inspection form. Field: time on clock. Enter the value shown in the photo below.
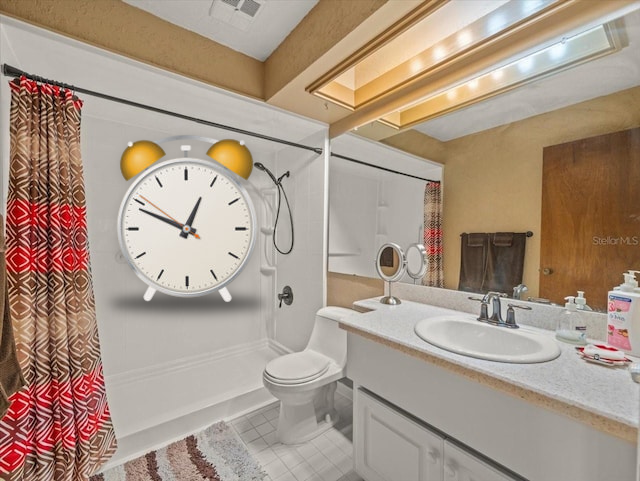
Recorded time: 12:48:51
